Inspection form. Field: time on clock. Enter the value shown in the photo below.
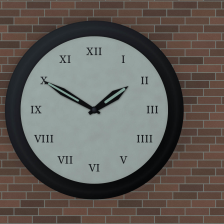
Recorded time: 1:50
